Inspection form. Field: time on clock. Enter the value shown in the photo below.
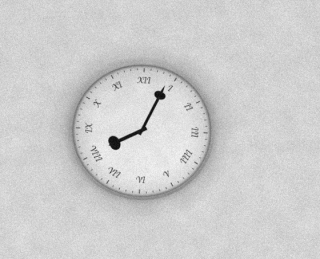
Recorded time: 8:04
